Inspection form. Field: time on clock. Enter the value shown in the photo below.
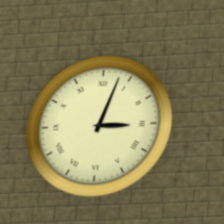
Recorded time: 3:03
